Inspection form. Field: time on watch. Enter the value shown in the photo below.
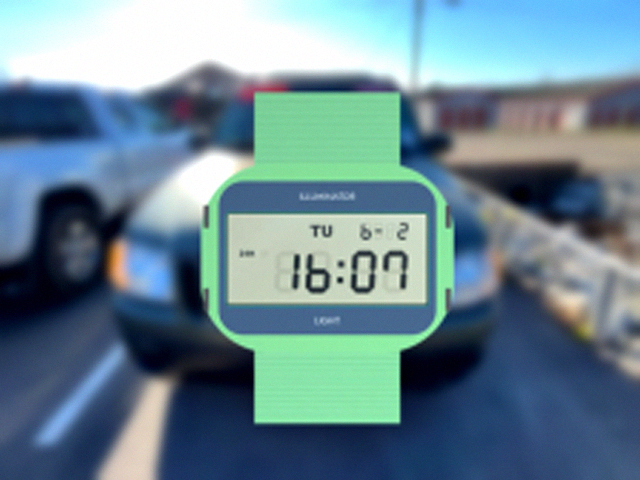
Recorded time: 16:07
